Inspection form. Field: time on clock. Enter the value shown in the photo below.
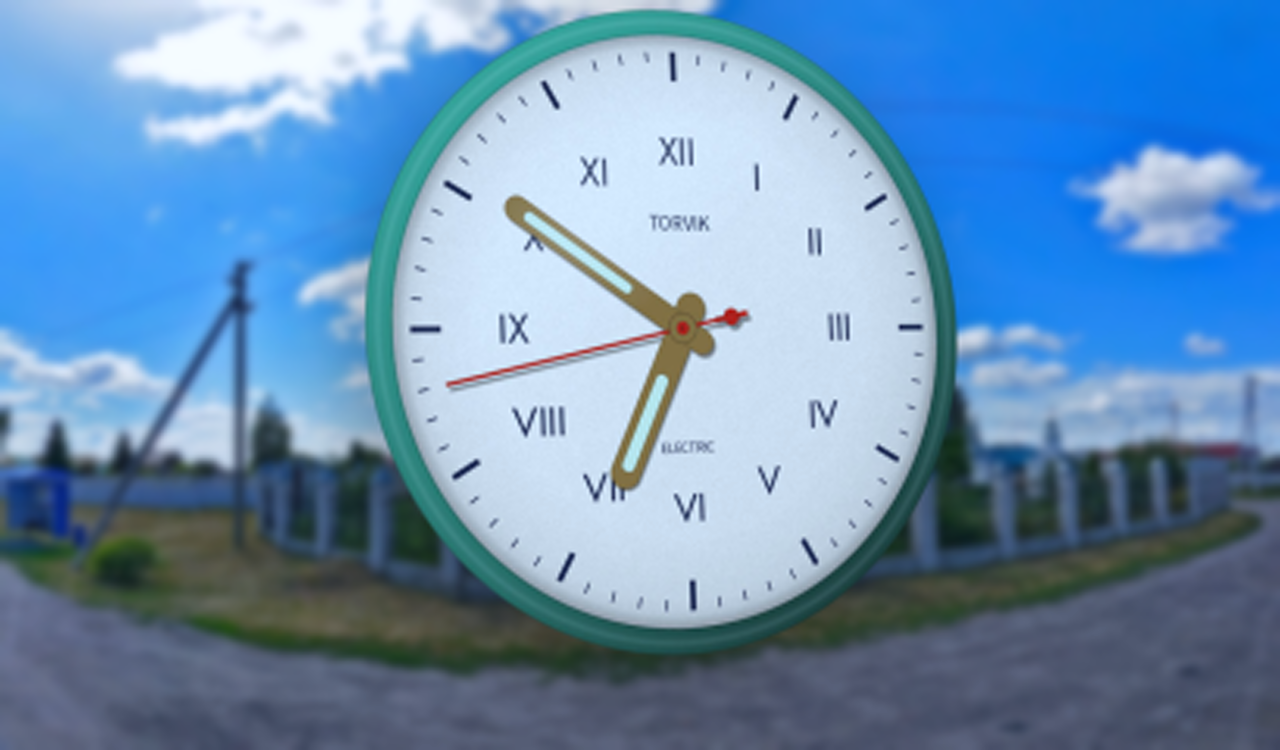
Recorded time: 6:50:43
